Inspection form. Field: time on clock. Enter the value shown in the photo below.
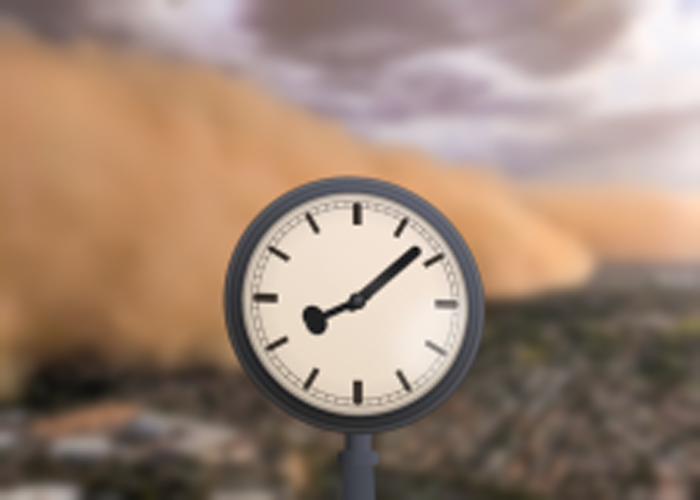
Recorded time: 8:08
